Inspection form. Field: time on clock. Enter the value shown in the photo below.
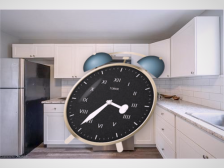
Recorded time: 3:36
